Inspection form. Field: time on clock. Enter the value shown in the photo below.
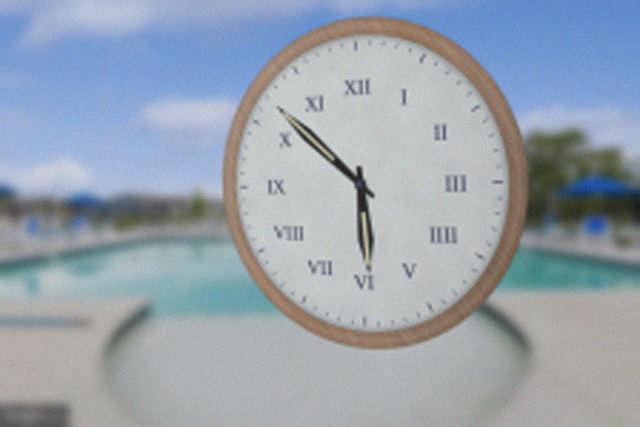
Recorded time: 5:52
